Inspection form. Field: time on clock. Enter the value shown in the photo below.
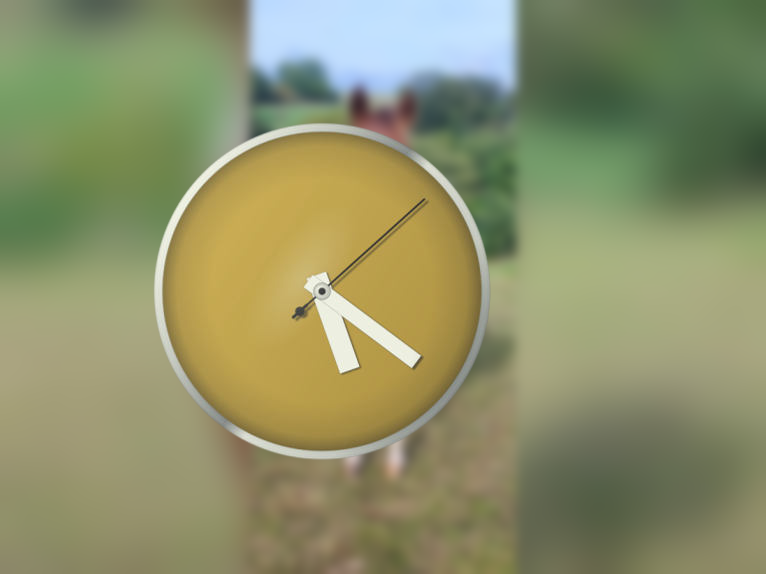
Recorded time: 5:21:08
